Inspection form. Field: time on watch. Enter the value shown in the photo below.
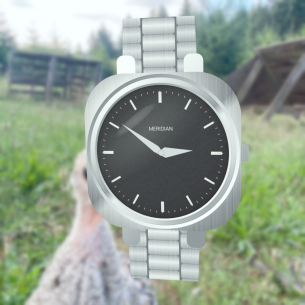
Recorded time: 2:51
